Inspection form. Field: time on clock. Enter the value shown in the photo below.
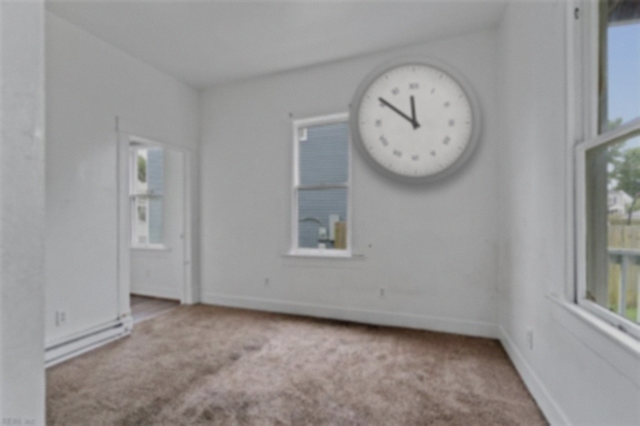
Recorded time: 11:51
